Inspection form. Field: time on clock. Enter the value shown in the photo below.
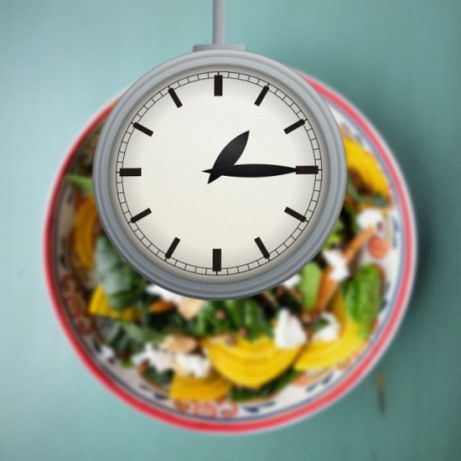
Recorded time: 1:15
